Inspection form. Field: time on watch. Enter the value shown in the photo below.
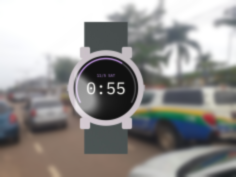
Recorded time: 0:55
